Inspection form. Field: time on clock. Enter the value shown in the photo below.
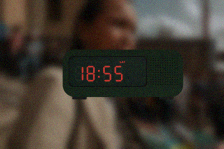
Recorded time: 18:55
